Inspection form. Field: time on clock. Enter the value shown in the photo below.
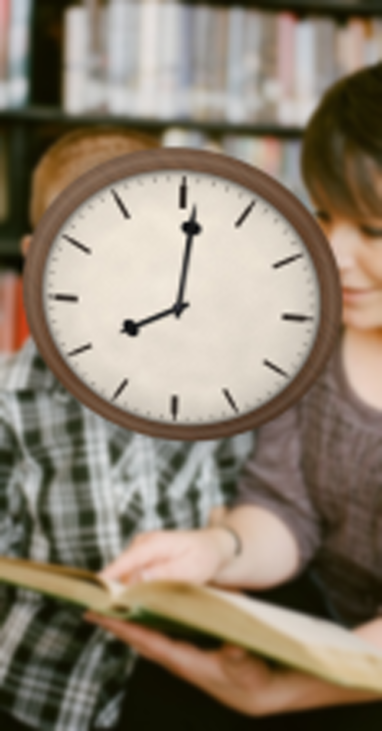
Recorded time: 8:01
